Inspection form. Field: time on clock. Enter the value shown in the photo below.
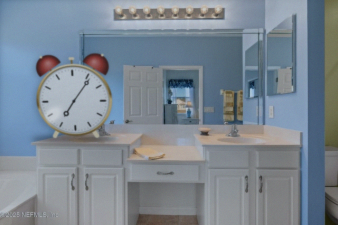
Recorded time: 7:06
